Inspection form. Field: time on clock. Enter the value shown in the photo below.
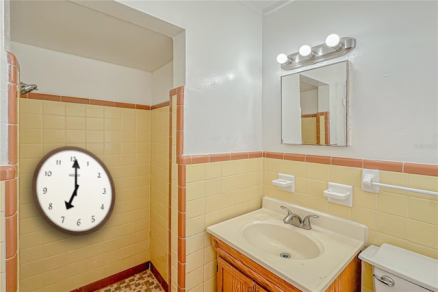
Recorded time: 7:01
